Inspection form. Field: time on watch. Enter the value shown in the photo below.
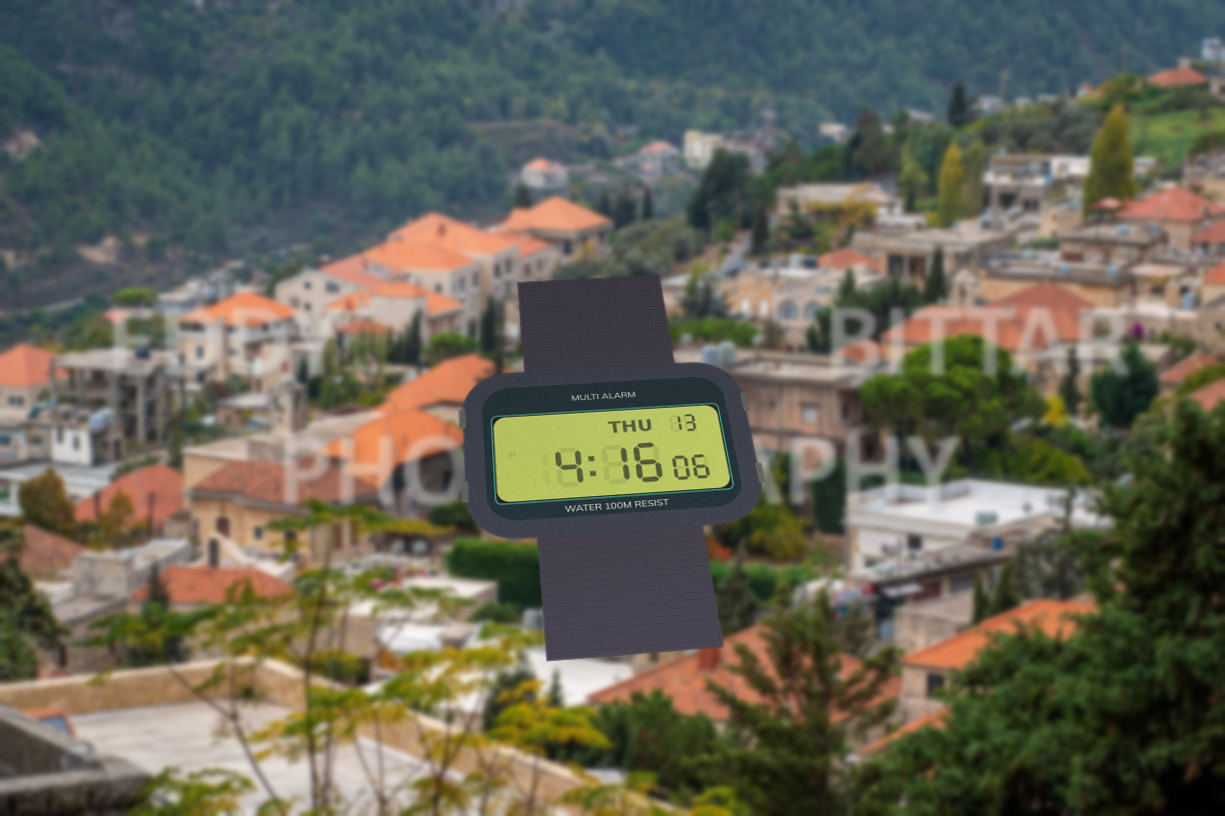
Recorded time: 4:16:06
